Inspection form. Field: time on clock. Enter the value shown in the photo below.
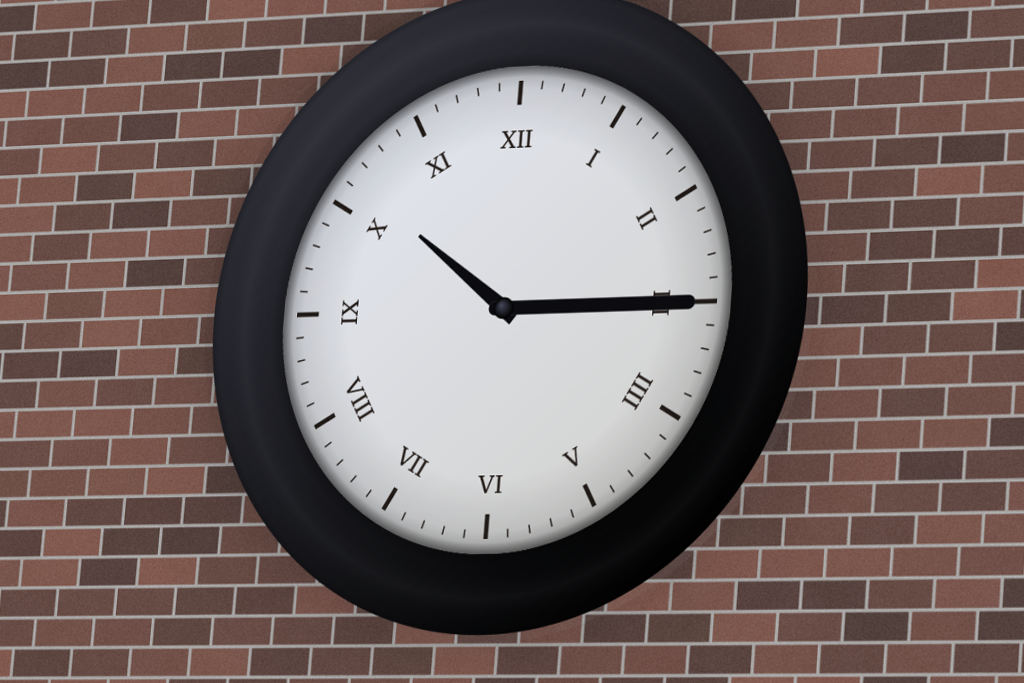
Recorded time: 10:15
